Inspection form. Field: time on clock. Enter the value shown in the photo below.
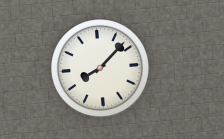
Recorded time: 8:08
